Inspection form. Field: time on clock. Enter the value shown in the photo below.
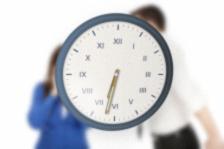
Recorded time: 6:32
